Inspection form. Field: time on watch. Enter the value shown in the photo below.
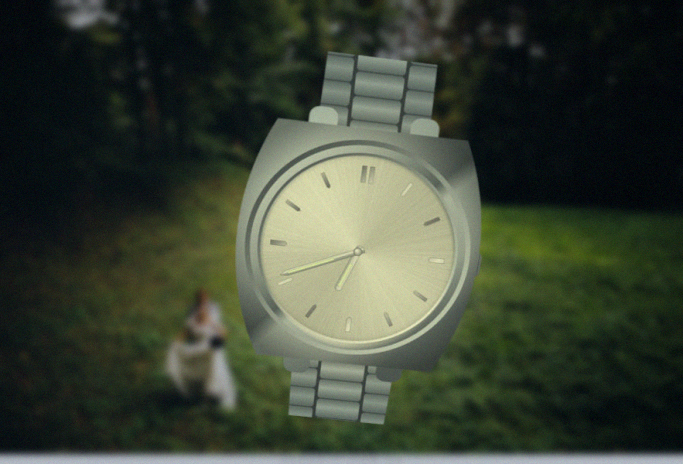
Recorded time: 6:41
